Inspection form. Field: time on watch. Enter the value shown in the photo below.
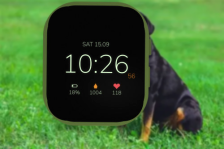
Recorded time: 10:26
